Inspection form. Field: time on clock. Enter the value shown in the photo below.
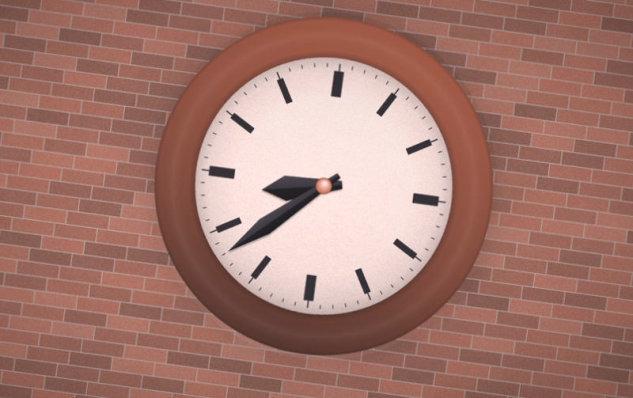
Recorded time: 8:38
